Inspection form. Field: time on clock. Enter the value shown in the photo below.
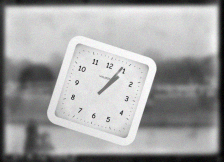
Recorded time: 1:04
